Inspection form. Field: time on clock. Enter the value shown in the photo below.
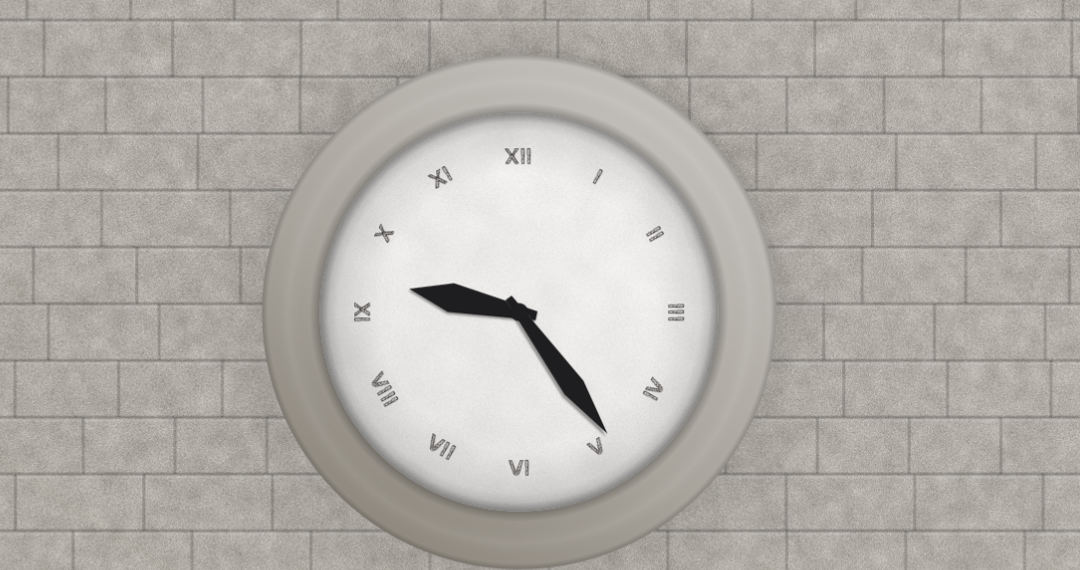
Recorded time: 9:24
